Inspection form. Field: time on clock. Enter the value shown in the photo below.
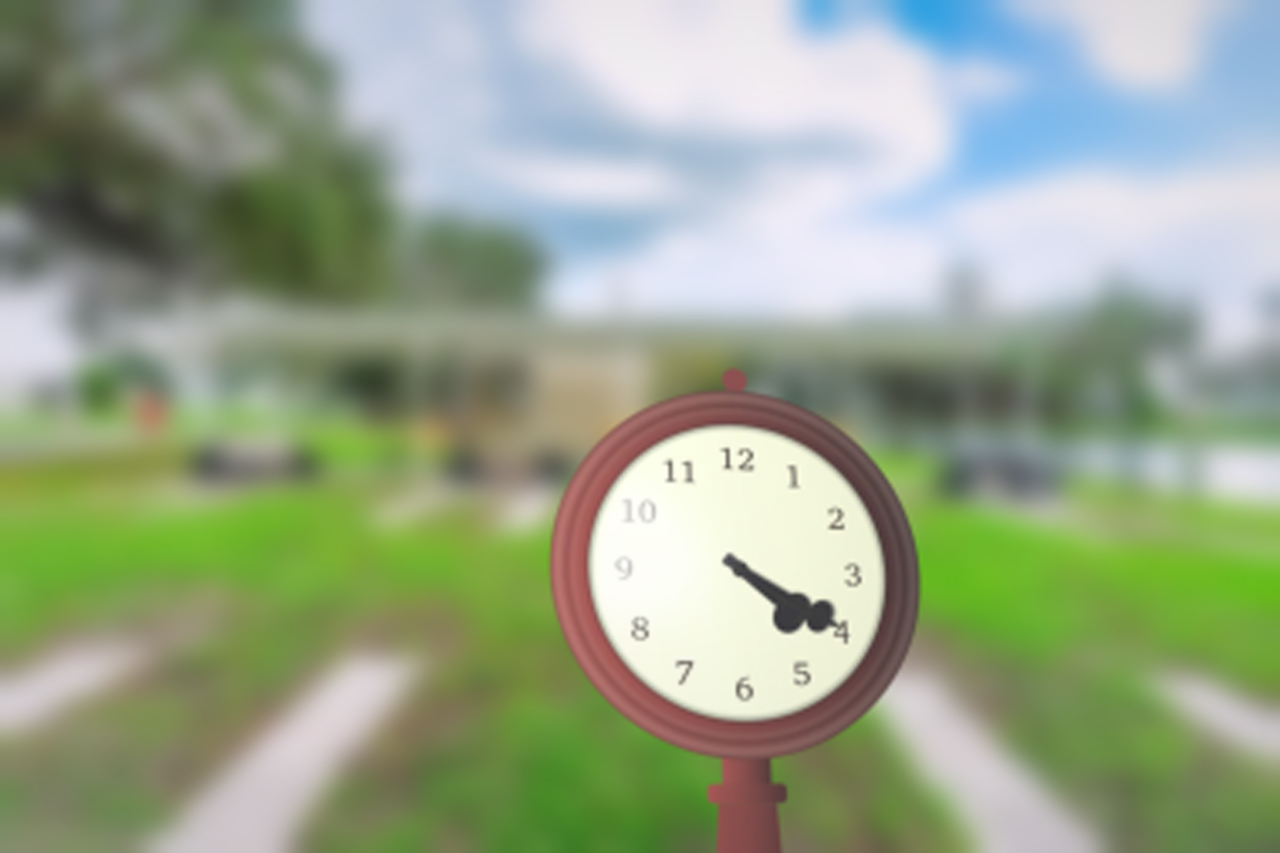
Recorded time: 4:20
